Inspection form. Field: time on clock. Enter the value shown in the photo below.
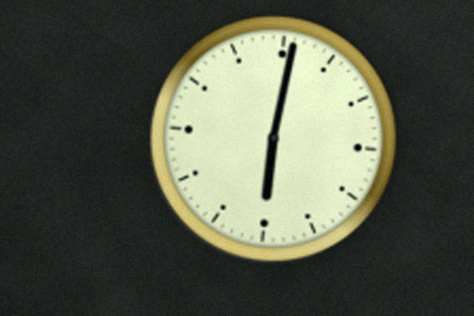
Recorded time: 6:01
